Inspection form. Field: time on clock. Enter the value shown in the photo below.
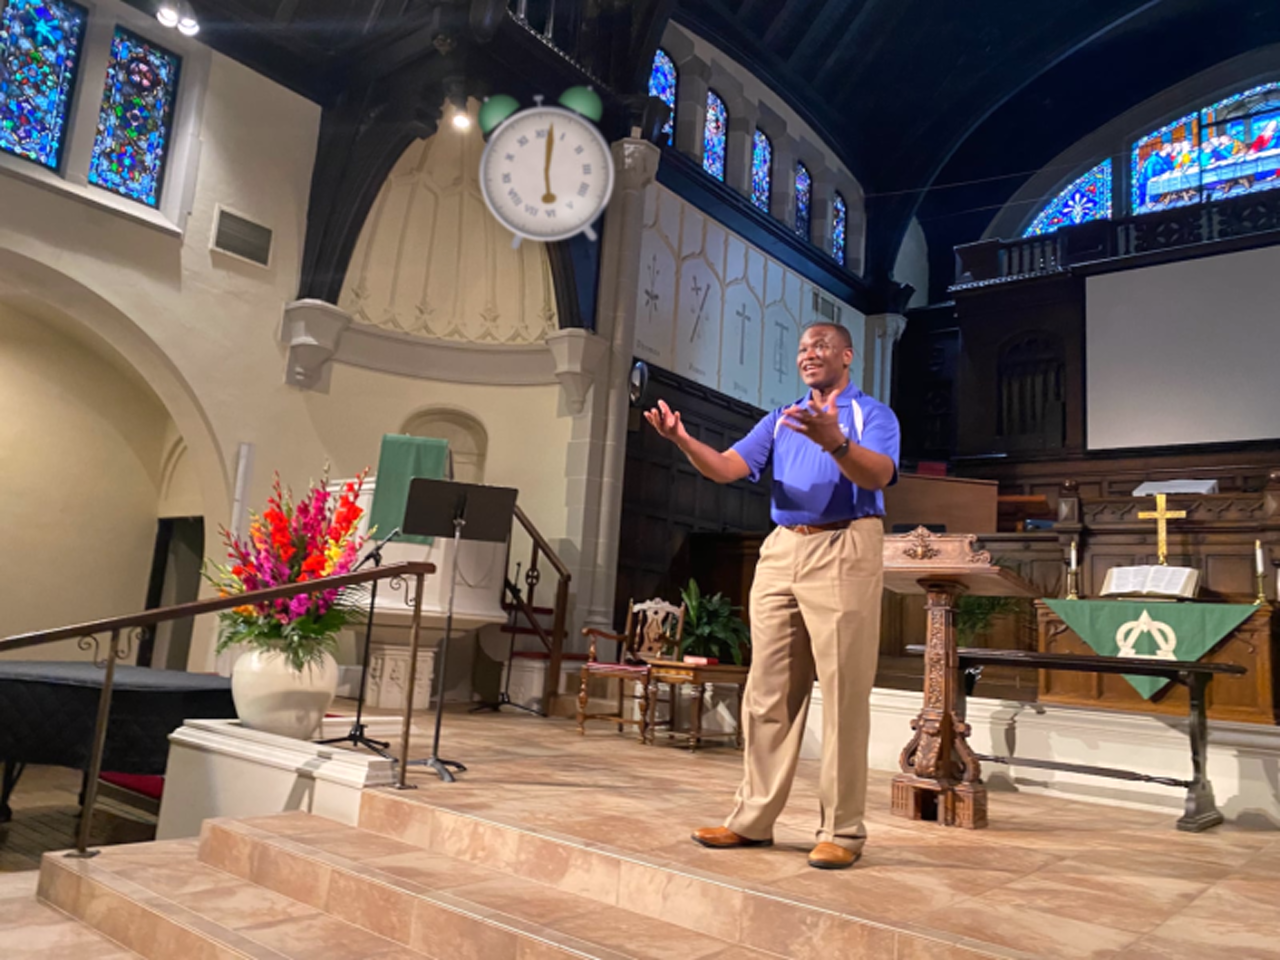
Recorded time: 6:02
